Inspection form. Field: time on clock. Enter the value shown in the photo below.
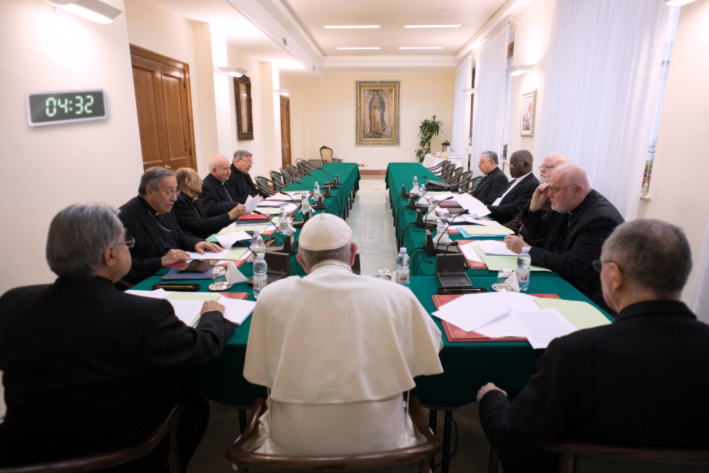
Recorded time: 4:32
